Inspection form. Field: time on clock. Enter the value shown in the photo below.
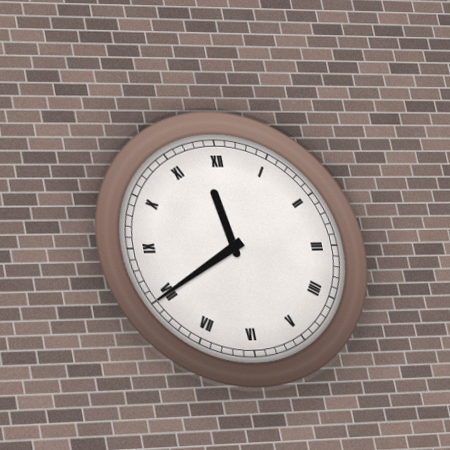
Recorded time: 11:40
